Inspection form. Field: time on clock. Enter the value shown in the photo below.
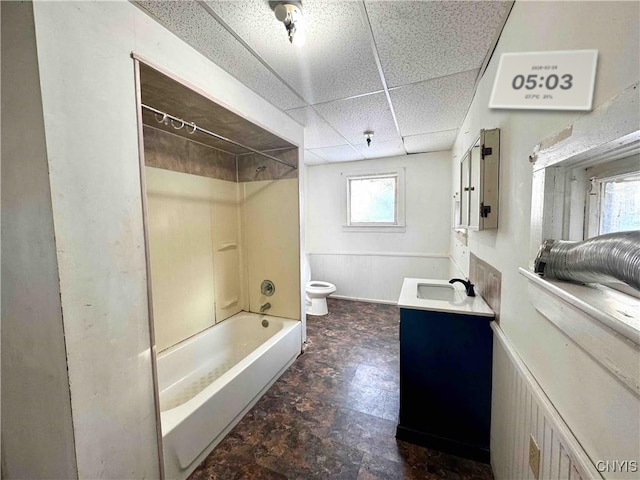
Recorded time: 5:03
